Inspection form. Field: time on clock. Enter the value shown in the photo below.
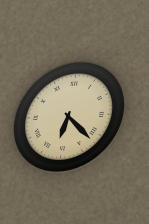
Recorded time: 6:22
